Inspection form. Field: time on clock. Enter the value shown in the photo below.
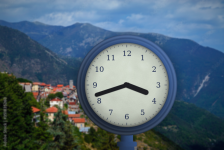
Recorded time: 3:42
